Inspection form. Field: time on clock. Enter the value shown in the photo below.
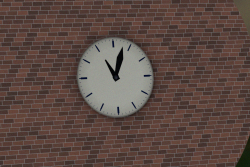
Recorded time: 11:03
